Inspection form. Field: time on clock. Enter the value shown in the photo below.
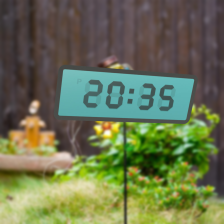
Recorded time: 20:35
